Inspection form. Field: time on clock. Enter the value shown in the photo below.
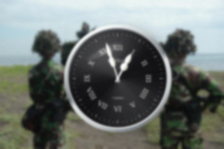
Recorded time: 12:57
